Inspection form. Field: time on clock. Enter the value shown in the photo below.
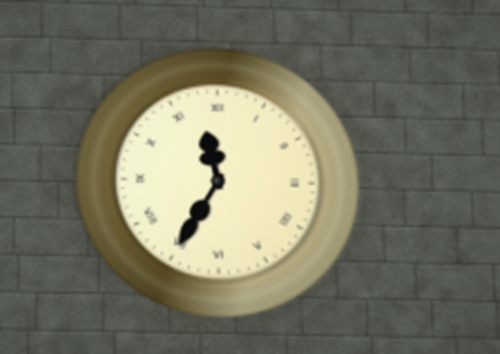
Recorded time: 11:35
